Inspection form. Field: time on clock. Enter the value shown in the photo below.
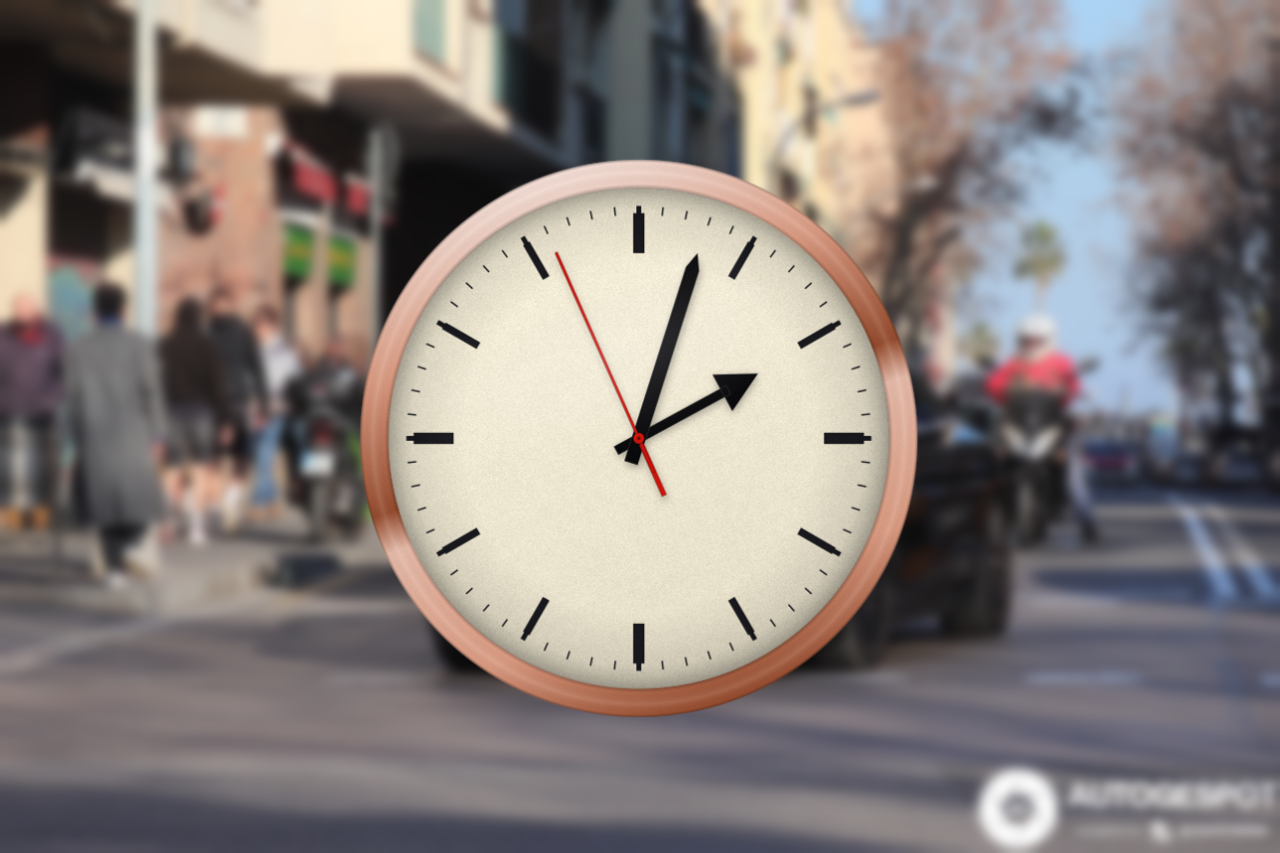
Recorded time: 2:02:56
